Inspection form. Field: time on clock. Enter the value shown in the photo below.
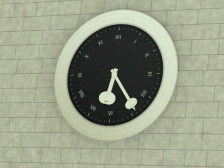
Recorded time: 6:24
